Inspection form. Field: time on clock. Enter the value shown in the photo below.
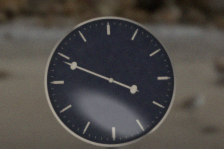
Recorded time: 3:49
